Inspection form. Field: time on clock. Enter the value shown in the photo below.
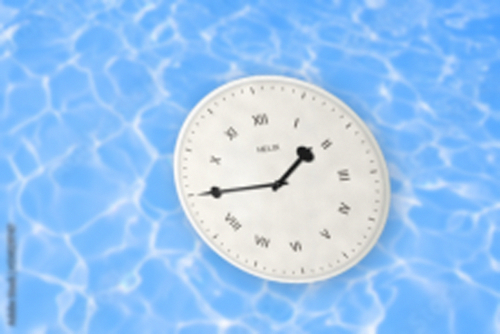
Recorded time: 1:45
